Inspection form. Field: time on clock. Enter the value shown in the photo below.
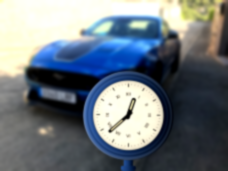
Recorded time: 12:38
